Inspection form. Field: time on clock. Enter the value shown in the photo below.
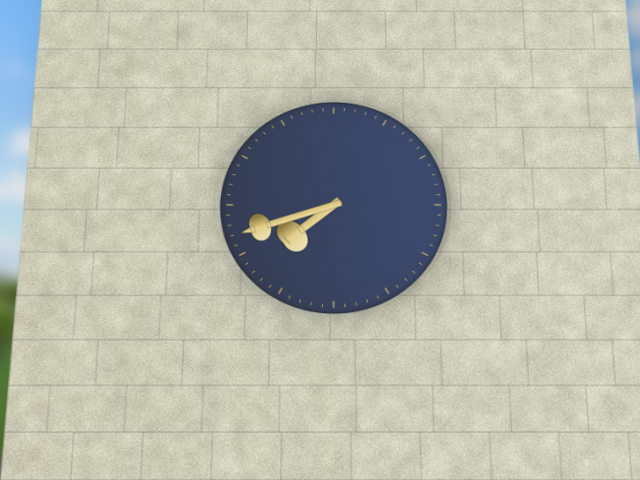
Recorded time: 7:42
